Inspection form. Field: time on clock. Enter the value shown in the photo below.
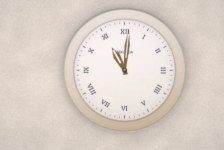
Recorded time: 11:01
